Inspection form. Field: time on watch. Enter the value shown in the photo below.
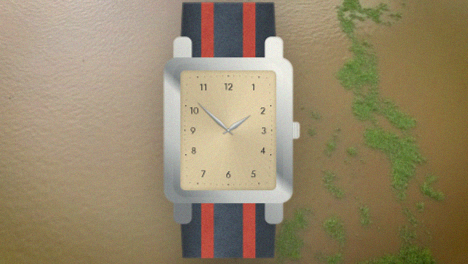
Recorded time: 1:52
